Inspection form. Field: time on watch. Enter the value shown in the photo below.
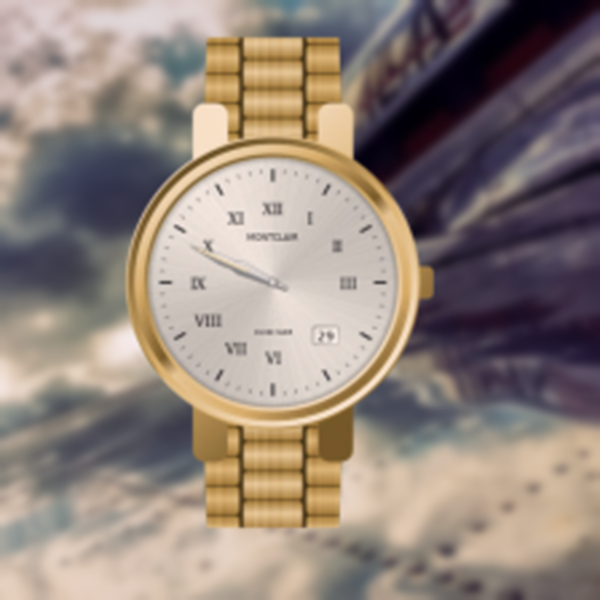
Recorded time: 9:49
